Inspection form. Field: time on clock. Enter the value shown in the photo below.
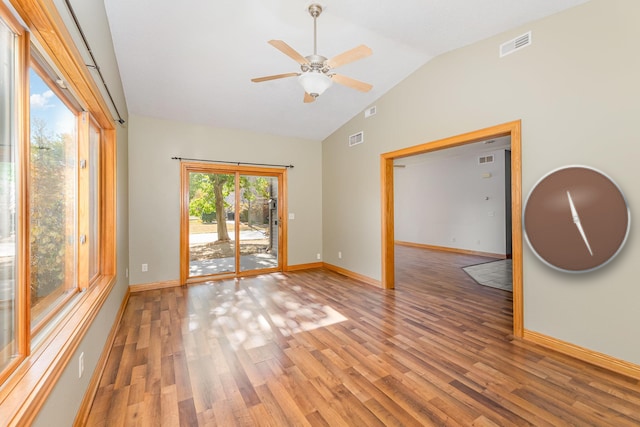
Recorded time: 11:26
